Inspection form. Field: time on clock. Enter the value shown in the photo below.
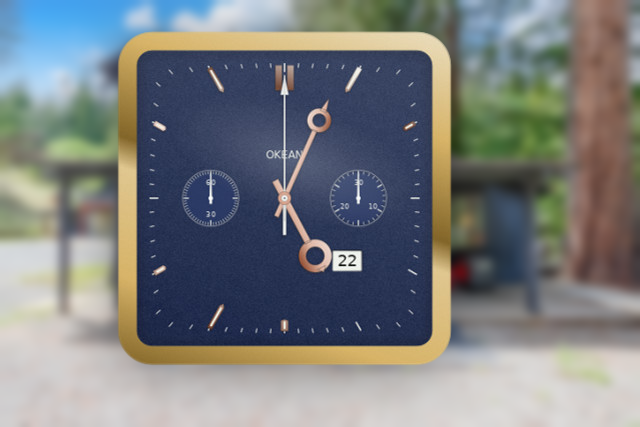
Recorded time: 5:04
